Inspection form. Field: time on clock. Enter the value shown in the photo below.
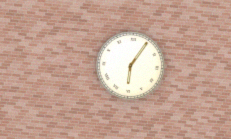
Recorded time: 6:05
